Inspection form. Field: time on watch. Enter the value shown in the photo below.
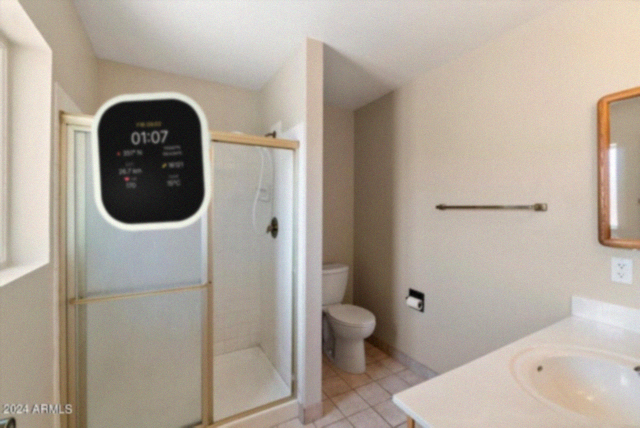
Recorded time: 1:07
